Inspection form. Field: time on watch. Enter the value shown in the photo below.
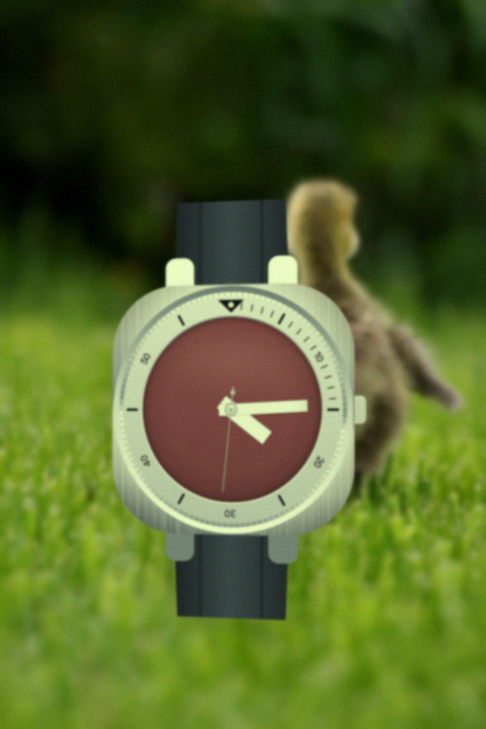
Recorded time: 4:14:31
